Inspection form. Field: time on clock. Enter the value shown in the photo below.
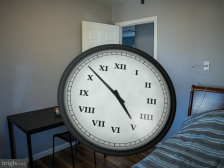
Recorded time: 4:52
